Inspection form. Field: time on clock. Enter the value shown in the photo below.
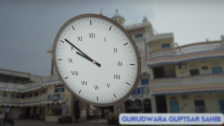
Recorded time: 9:51
